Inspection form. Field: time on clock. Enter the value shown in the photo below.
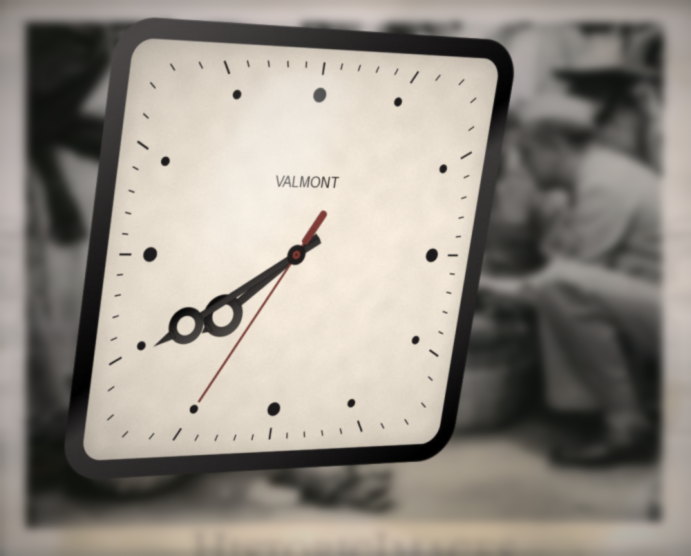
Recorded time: 7:39:35
